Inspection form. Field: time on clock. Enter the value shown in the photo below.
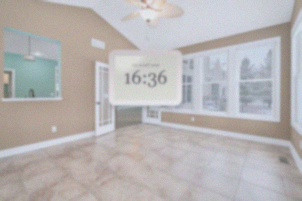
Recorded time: 16:36
